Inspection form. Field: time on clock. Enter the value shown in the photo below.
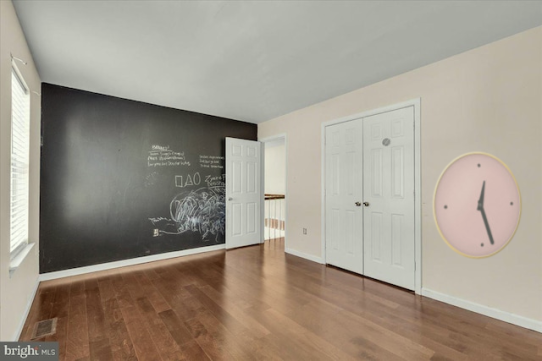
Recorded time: 12:27
